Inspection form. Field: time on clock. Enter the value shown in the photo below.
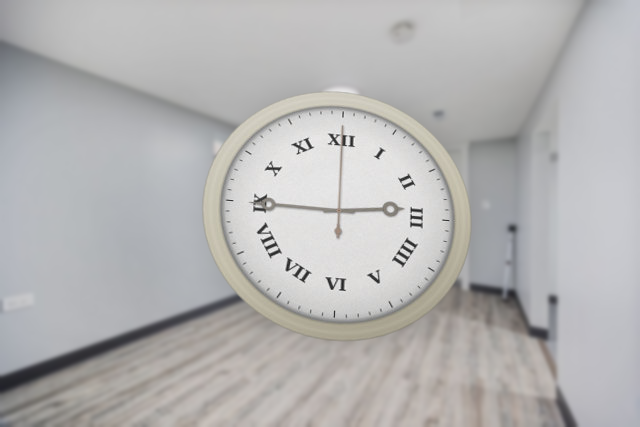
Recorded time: 2:45:00
